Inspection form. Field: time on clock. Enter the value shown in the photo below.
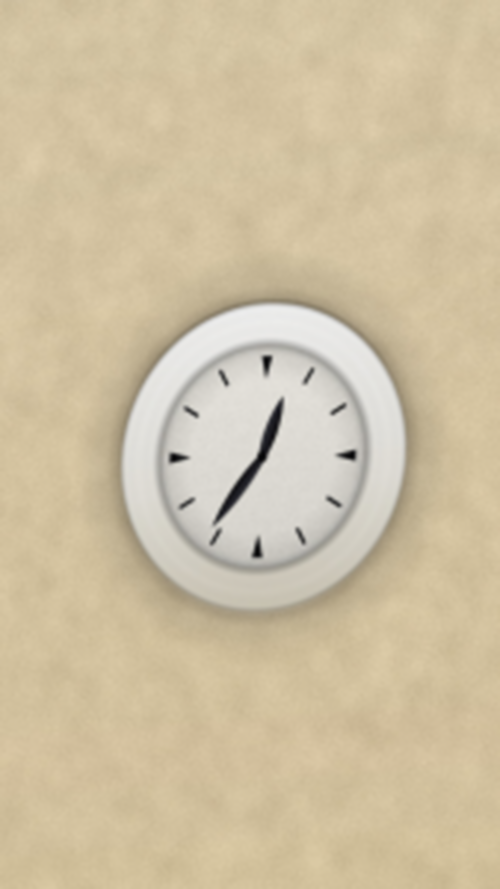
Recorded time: 12:36
